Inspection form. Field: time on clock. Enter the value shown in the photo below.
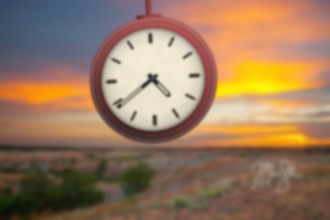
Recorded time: 4:39
